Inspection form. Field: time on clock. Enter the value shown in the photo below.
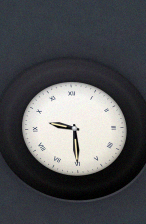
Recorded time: 9:30
